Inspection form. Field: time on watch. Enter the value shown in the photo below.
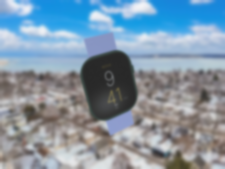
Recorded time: 9:41
